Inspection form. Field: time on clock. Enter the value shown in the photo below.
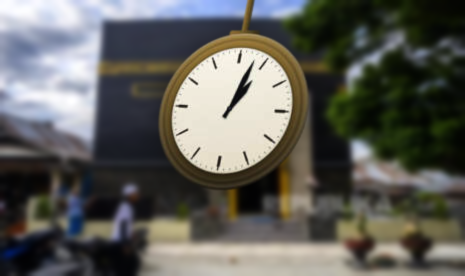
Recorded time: 1:03
